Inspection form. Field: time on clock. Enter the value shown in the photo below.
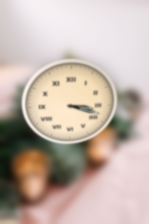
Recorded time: 3:18
